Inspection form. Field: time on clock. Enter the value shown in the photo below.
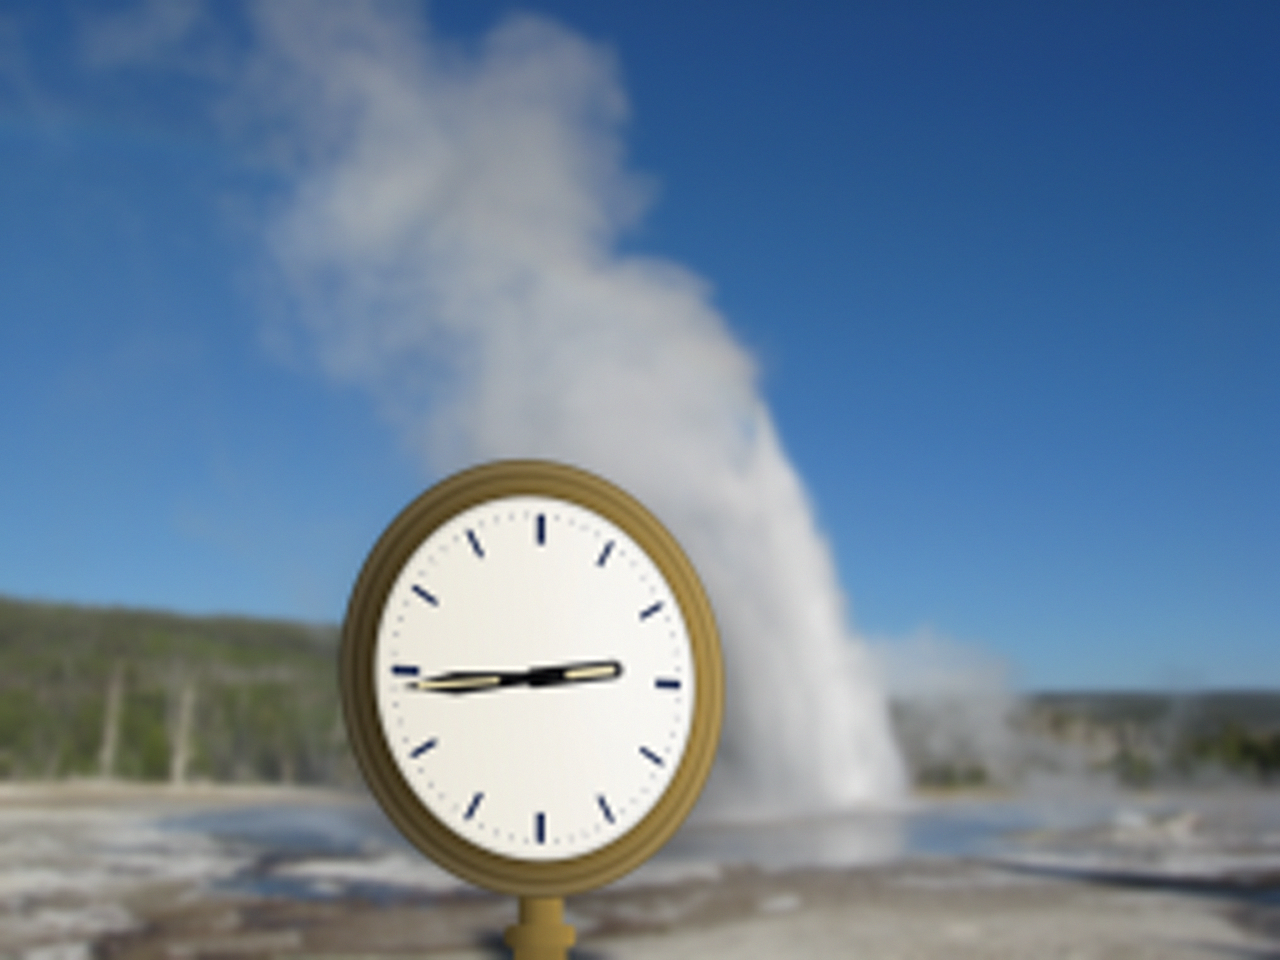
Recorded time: 2:44
